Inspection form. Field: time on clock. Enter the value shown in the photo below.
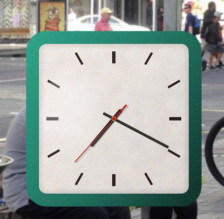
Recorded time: 7:19:37
